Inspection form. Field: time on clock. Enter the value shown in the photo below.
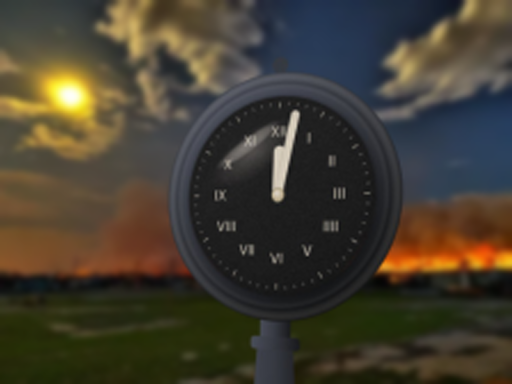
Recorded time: 12:02
